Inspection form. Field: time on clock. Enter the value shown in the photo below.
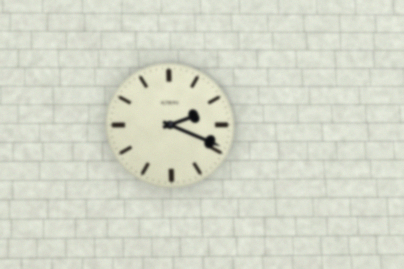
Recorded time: 2:19
